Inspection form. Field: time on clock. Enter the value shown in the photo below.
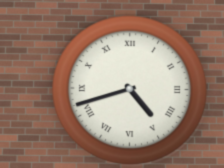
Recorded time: 4:42
